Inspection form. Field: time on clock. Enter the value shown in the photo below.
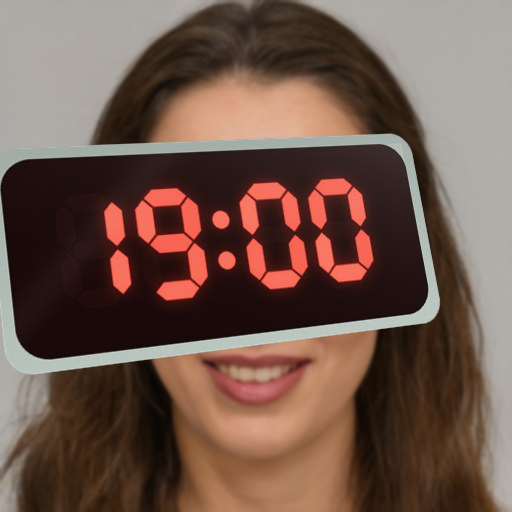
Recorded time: 19:00
